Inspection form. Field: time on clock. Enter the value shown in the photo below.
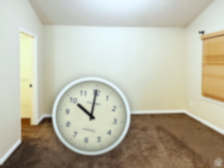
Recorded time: 10:00
